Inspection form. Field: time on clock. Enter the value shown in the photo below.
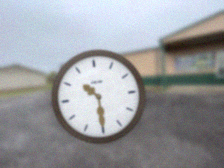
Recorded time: 10:30
